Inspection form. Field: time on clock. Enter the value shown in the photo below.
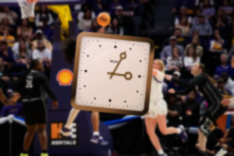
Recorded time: 3:04
